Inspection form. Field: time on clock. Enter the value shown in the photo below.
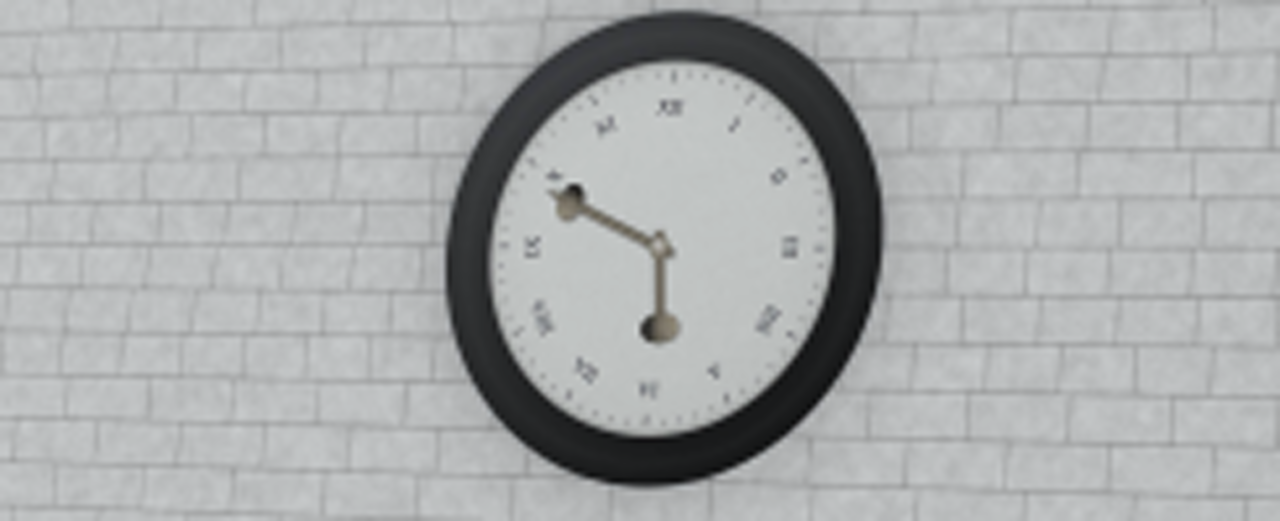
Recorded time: 5:49
